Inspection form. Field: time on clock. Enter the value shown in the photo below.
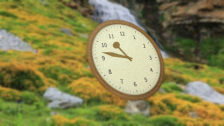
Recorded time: 10:47
